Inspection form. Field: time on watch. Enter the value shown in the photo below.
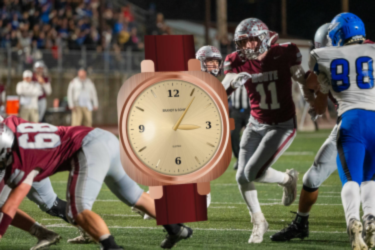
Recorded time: 3:06
